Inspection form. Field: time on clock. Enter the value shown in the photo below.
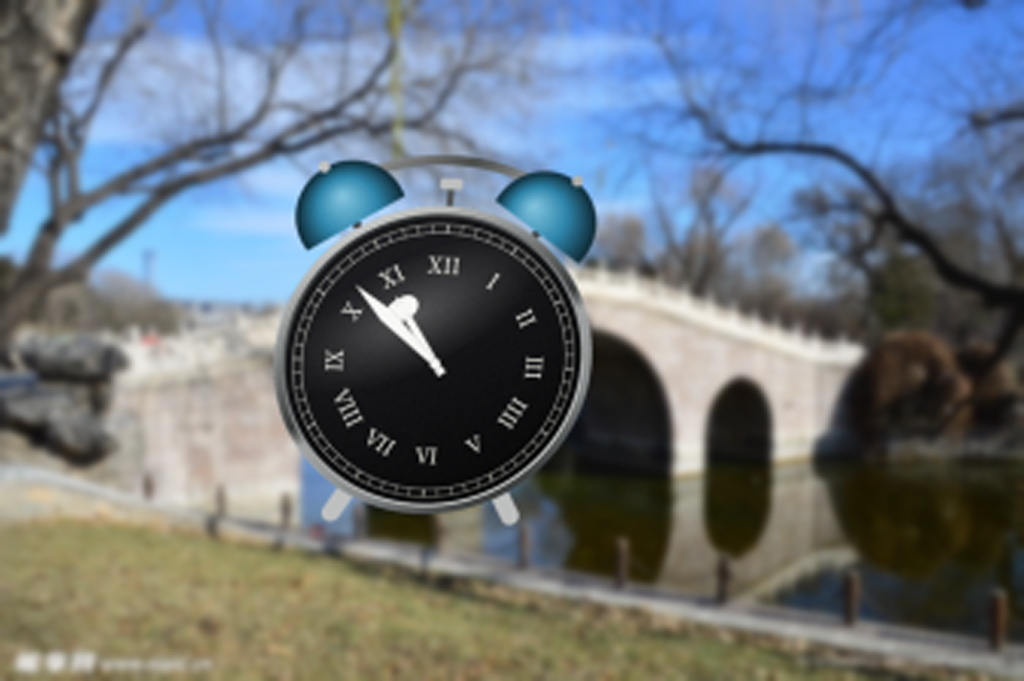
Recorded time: 10:52
